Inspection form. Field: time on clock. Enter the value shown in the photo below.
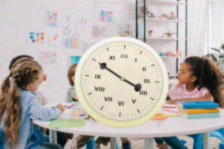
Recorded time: 3:50
